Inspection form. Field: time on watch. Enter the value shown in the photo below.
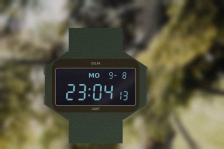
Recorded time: 23:04:13
